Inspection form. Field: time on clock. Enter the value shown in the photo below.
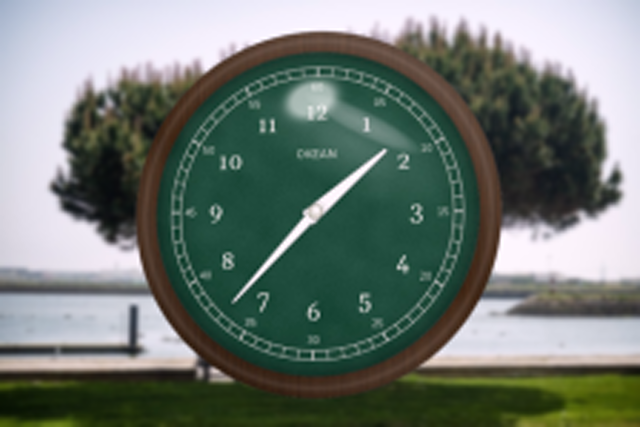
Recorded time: 1:37
